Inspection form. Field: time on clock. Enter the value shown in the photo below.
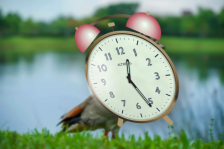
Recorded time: 12:26
